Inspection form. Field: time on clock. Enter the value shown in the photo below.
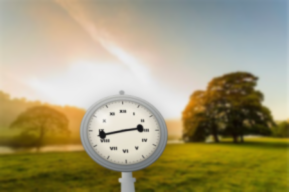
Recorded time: 2:43
